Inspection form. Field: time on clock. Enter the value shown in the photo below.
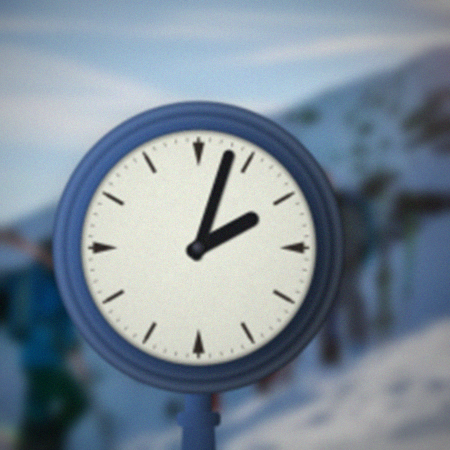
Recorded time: 2:03
